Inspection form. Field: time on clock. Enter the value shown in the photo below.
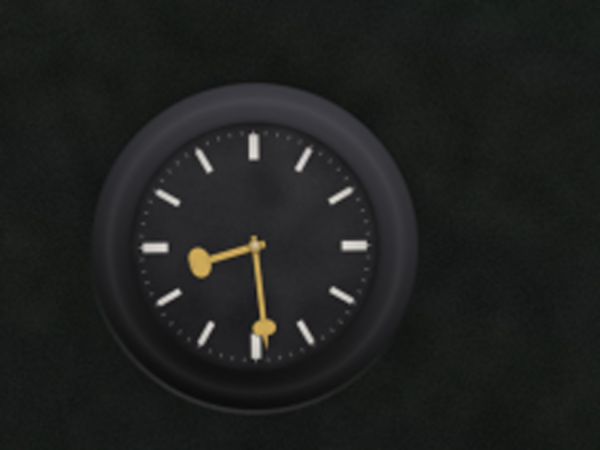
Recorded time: 8:29
